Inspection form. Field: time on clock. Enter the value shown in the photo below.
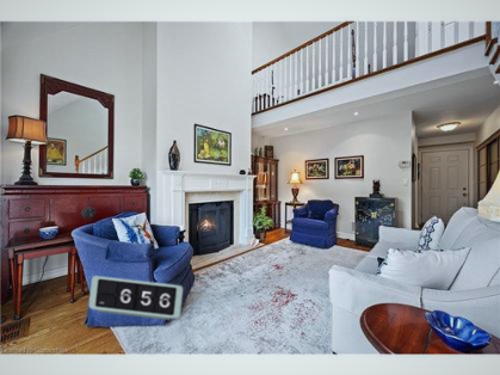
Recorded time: 6:56
